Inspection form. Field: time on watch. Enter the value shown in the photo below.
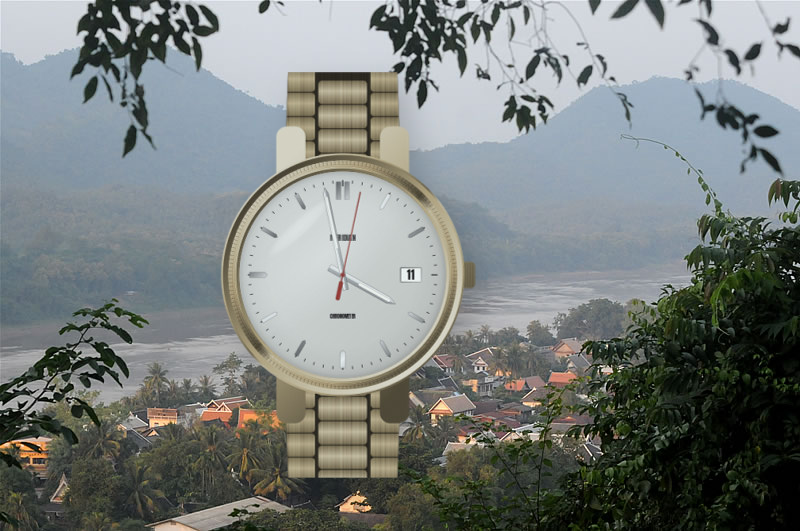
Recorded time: 3:58:02
